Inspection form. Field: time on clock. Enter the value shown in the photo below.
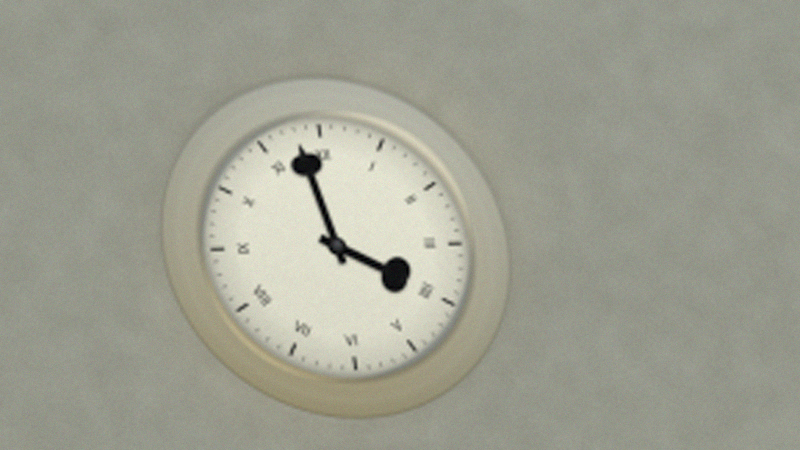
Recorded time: 3:58
